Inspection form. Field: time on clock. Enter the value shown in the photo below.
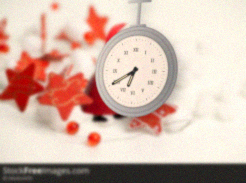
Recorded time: 6:40
